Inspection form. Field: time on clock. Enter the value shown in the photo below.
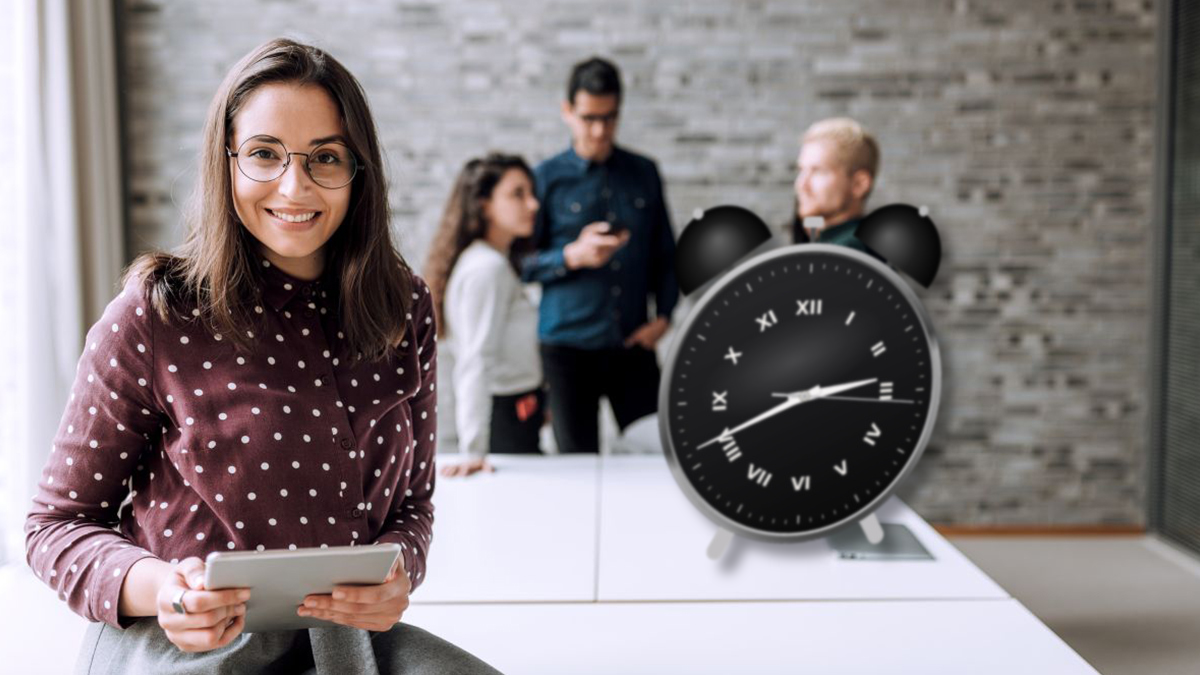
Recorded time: 2:41:16
